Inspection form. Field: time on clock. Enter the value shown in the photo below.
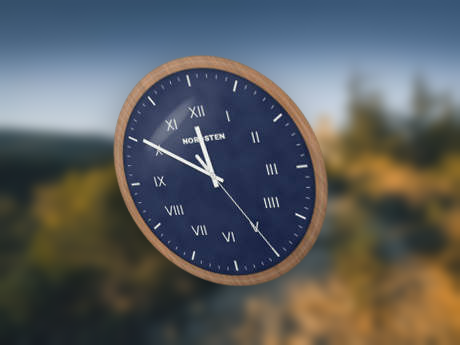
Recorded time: 11:50:25
